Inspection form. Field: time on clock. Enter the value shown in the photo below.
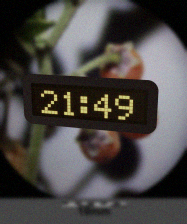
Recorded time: 21:49
